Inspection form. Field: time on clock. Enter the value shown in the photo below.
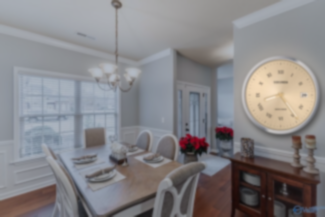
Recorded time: 8:24
